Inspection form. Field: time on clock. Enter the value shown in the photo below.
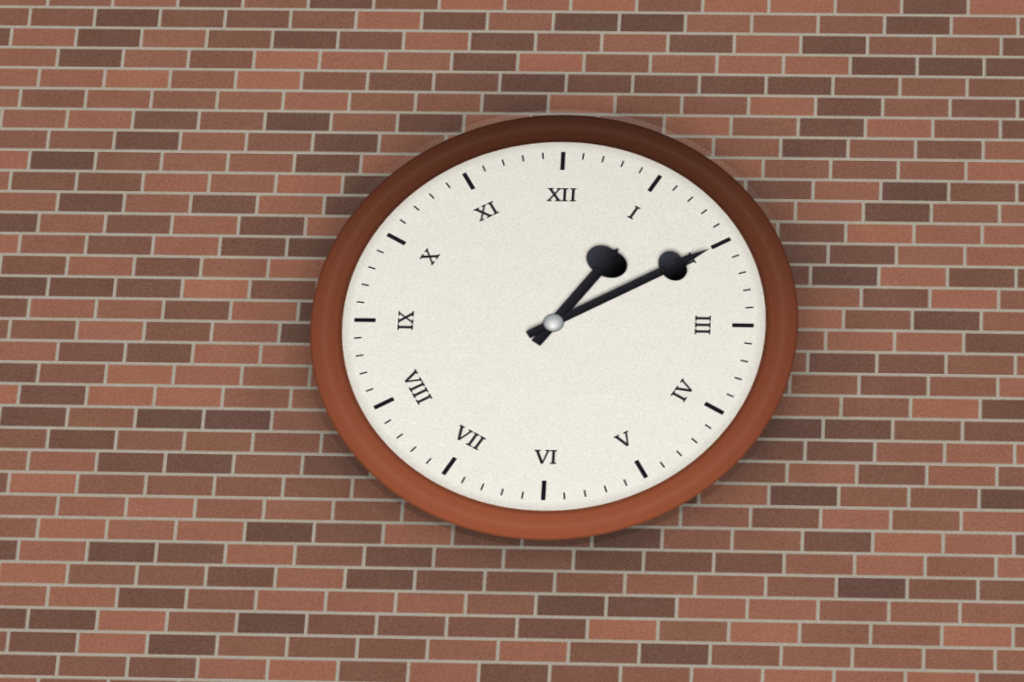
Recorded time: 1:10
